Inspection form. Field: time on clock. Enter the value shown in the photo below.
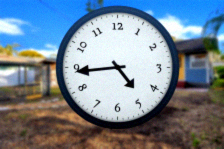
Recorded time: 4:44
